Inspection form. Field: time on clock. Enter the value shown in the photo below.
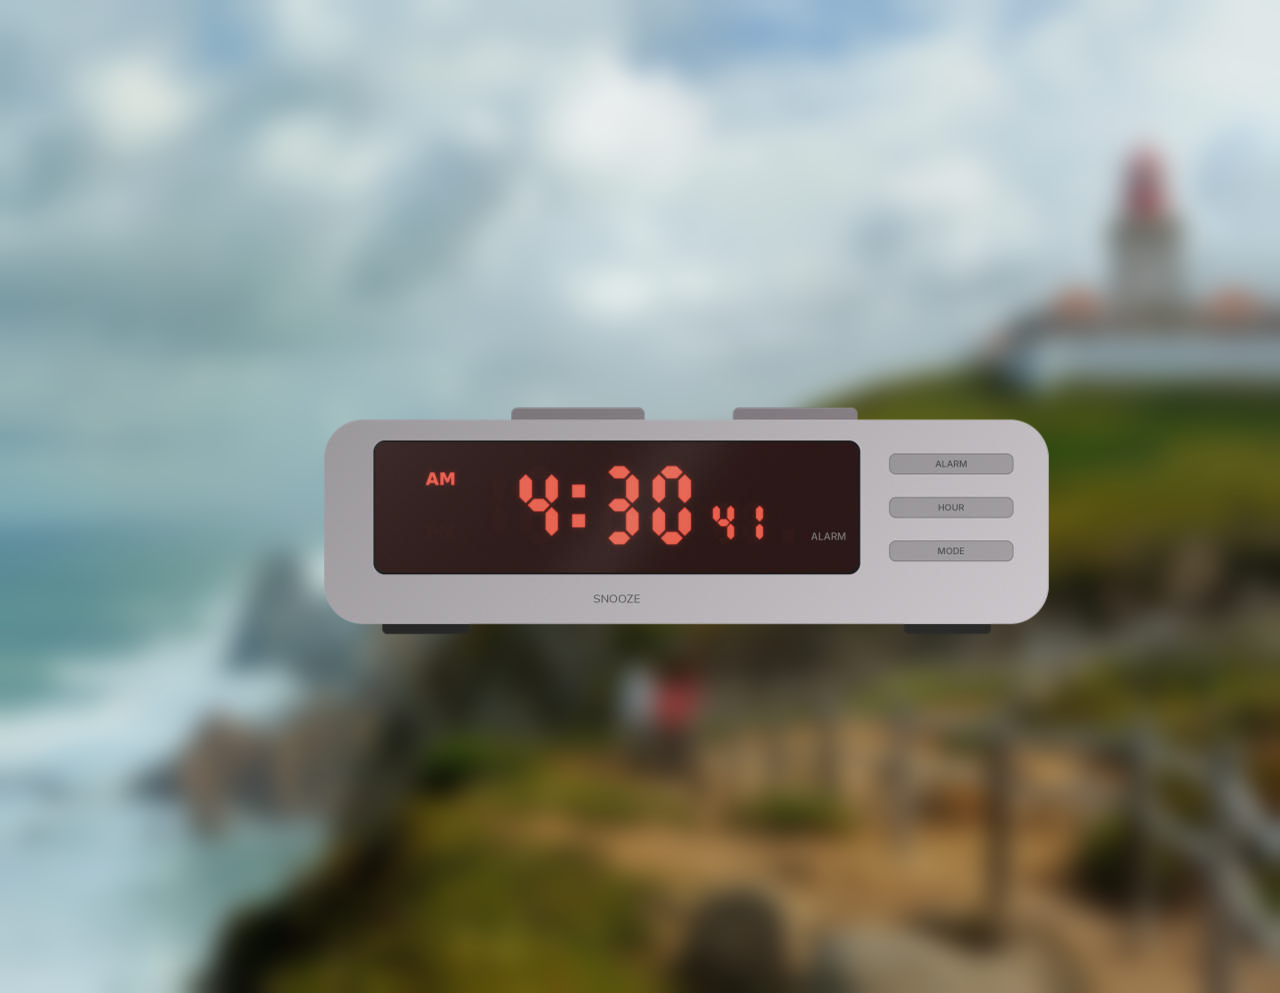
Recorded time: 4:30:41
